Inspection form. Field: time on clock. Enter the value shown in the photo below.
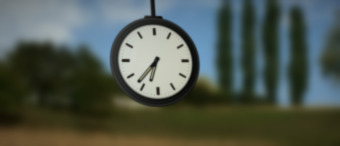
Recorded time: 6:37
